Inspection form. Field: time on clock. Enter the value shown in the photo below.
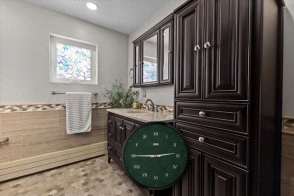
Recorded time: 2:45
